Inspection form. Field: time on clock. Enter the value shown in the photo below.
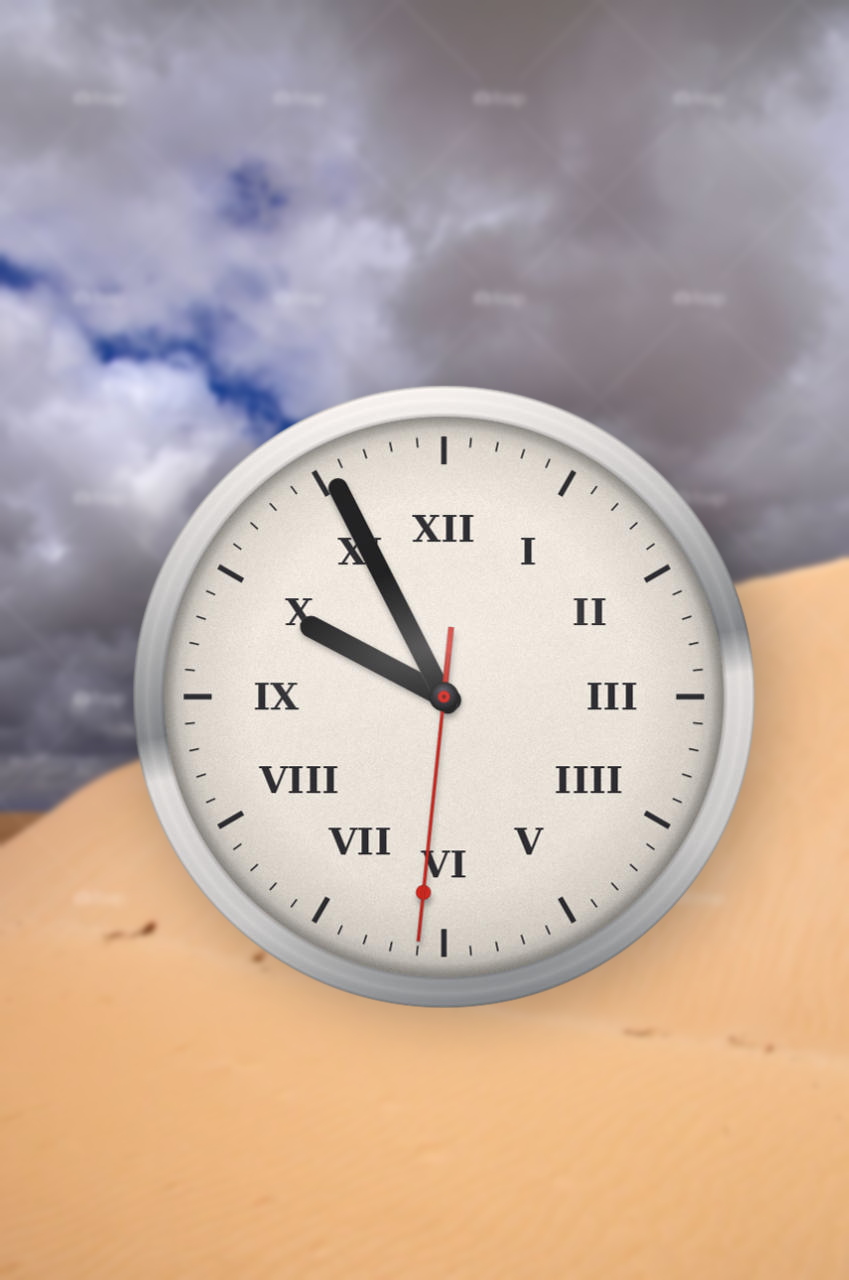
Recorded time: 9:55:31
